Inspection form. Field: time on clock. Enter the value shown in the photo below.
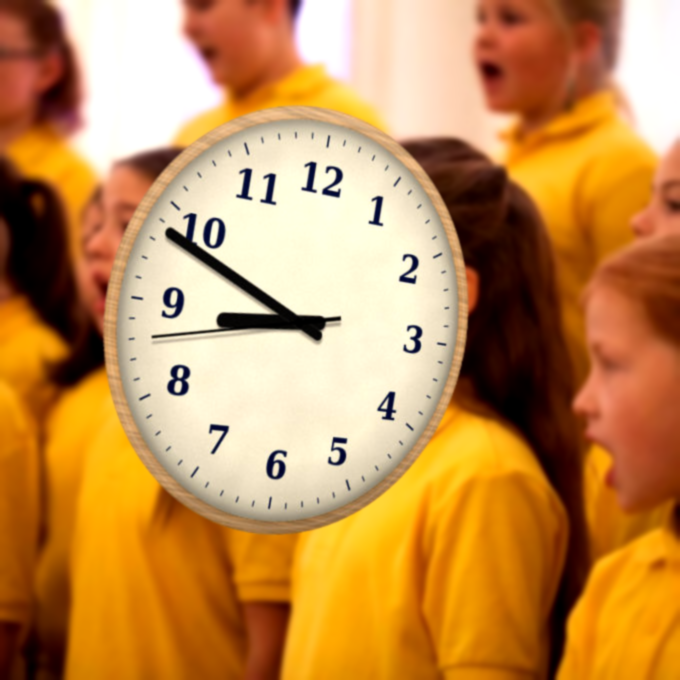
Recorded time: 8:48:43
